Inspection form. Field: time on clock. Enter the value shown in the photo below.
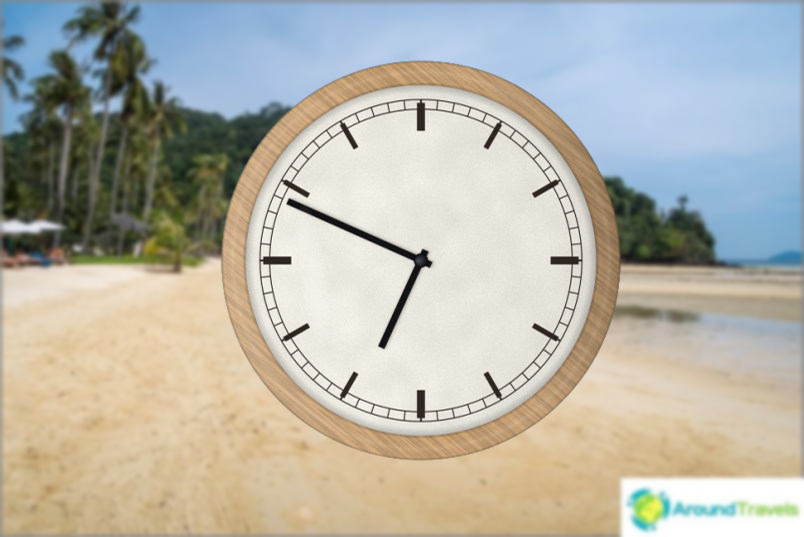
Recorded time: 6:49
